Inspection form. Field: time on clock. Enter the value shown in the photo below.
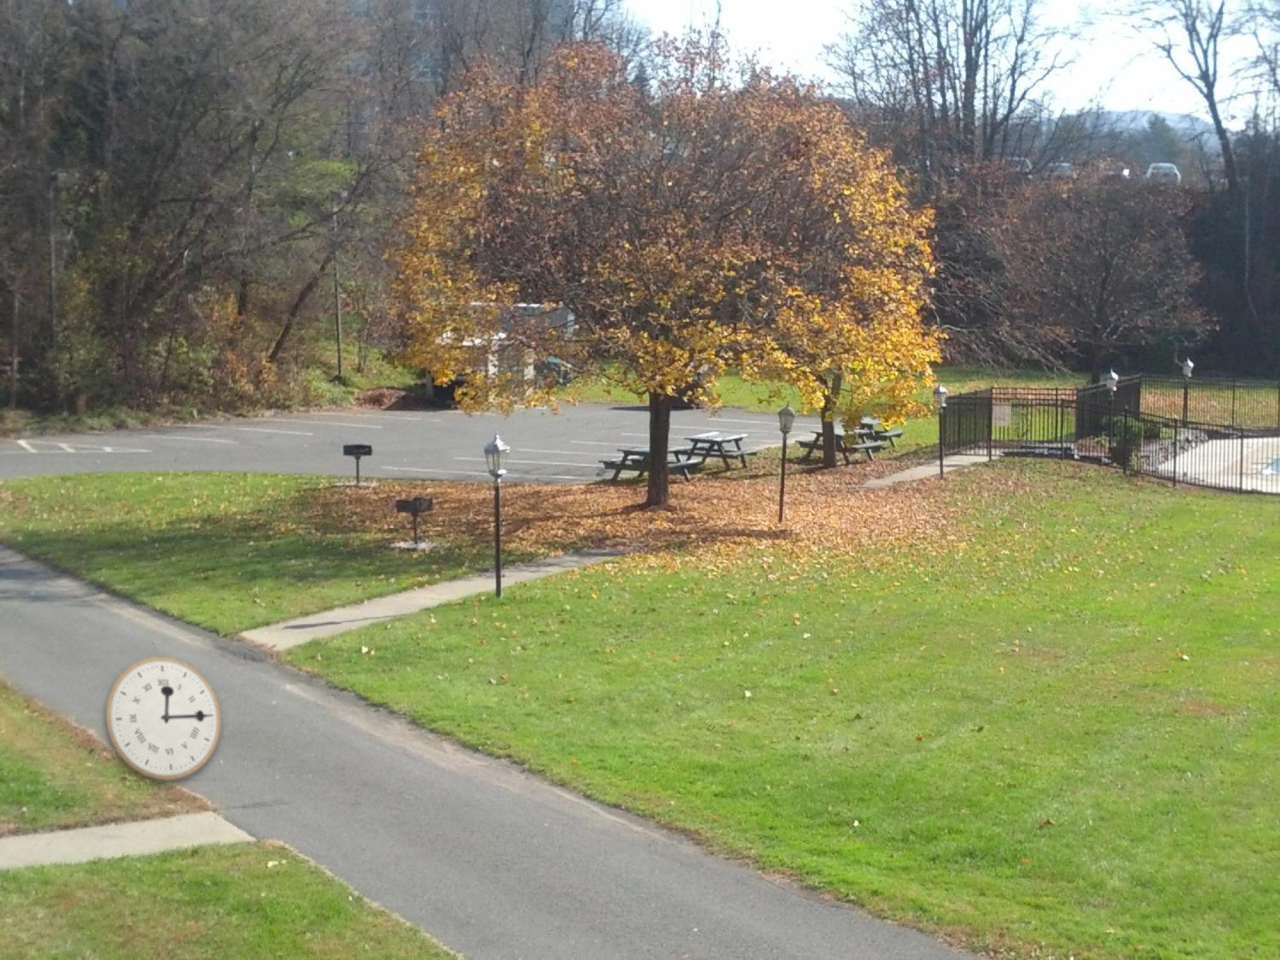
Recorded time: 12:15
